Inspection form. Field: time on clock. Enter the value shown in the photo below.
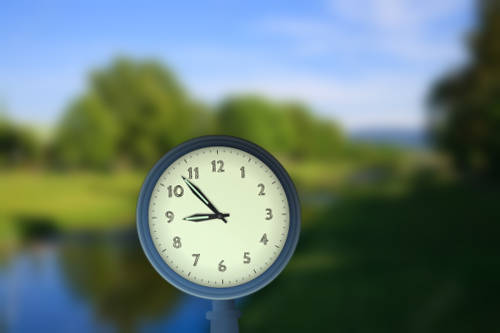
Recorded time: 8:53
